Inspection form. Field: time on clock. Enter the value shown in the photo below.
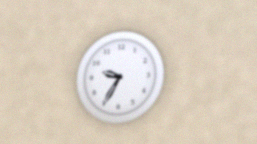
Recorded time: 9:35
